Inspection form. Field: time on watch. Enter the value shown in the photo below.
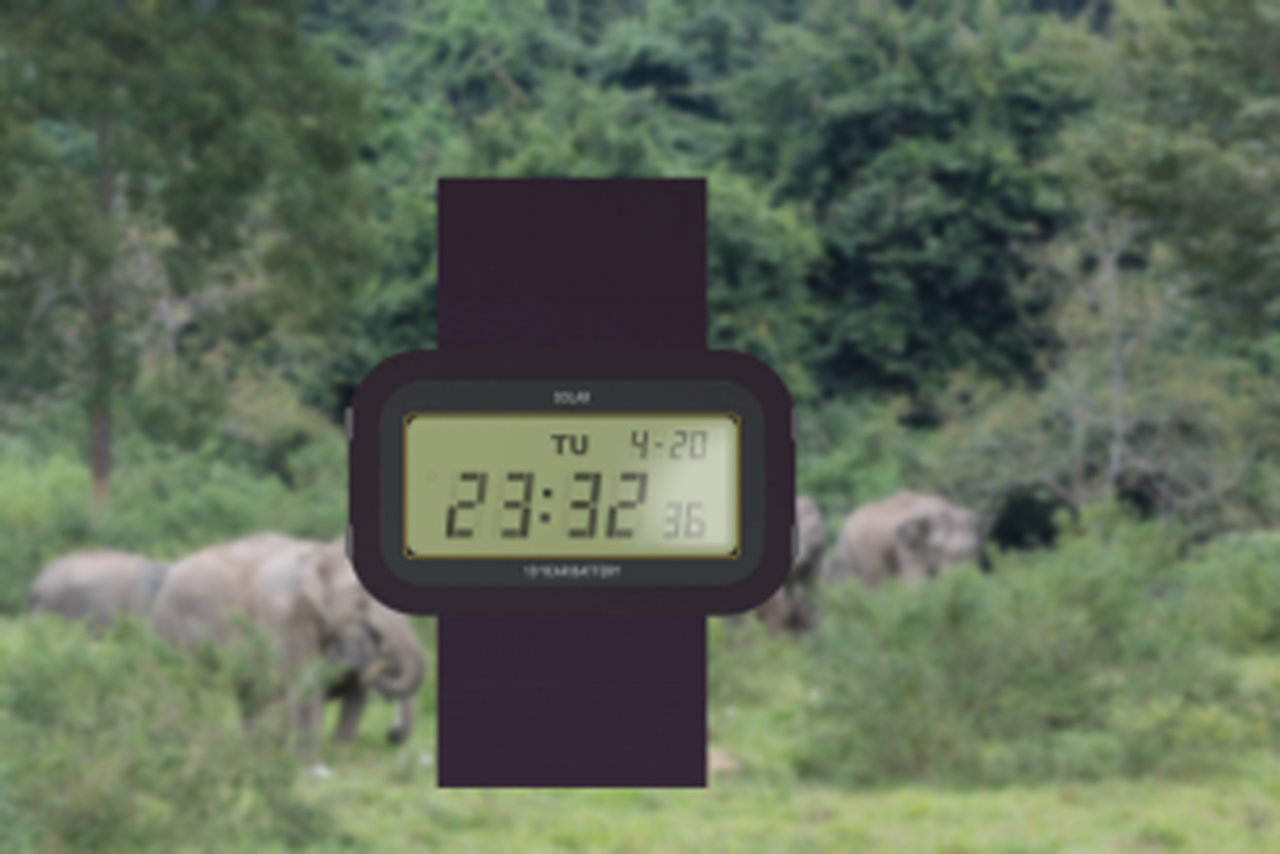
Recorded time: 23:32:36
